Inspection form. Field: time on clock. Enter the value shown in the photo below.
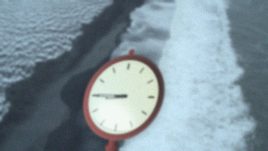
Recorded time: 8:45
